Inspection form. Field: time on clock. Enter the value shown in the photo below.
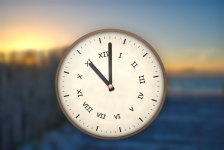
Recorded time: 11:02
